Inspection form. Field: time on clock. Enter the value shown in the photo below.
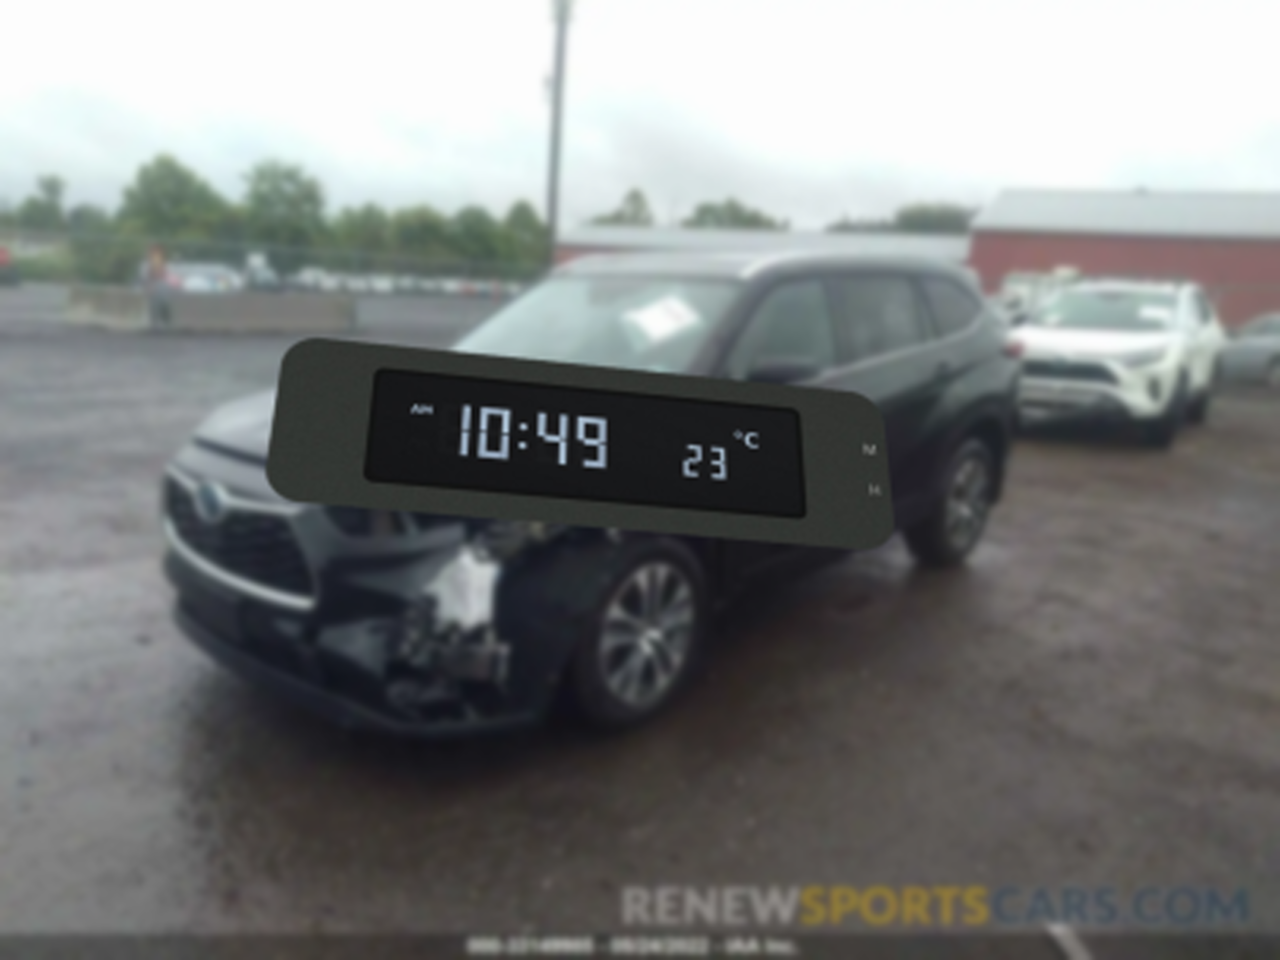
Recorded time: 10:49
